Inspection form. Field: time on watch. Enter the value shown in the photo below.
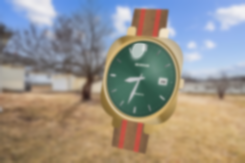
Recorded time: 8:33
